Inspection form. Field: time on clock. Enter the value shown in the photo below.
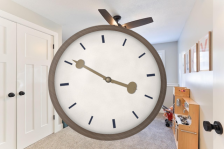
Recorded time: 3:51
